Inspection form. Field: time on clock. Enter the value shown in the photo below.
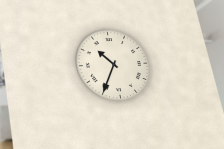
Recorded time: 10:35
